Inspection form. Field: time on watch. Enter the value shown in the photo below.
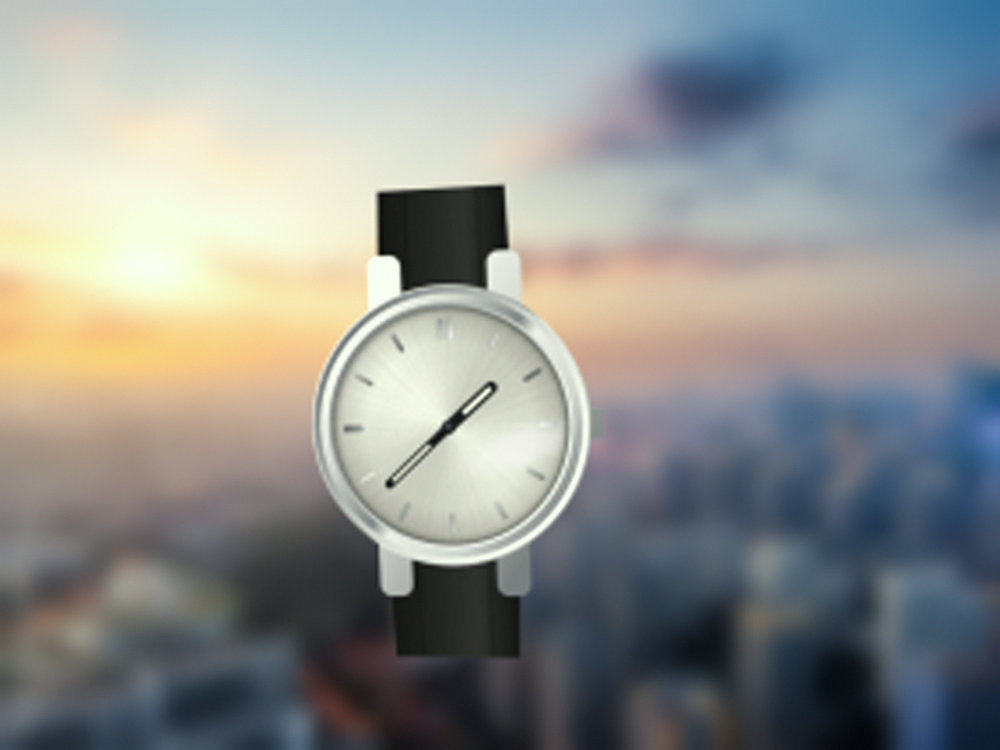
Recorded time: 1:38
